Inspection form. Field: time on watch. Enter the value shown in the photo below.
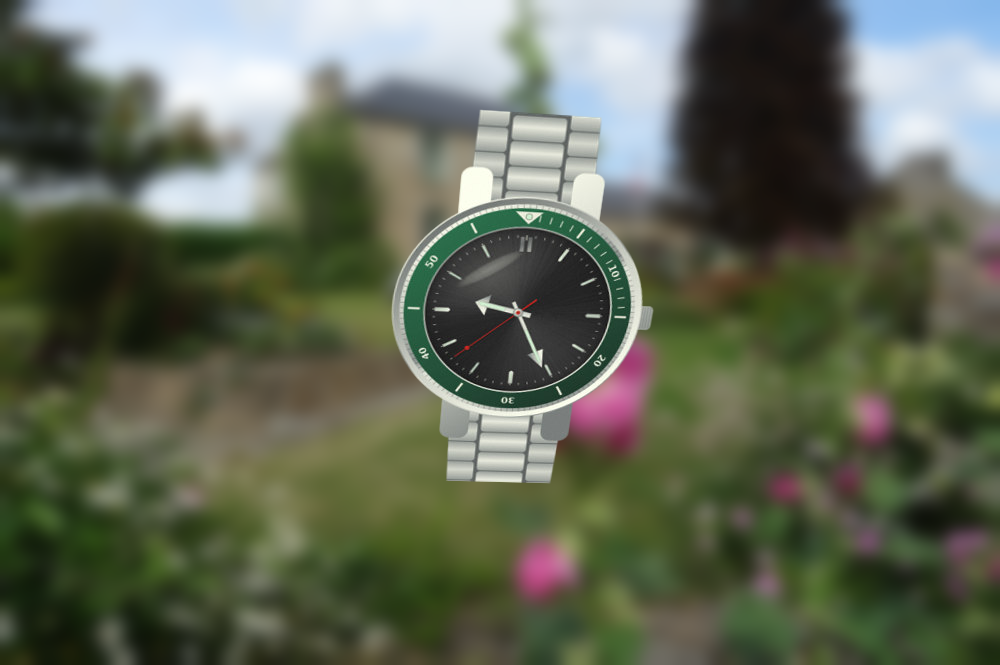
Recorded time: 9:25:38
